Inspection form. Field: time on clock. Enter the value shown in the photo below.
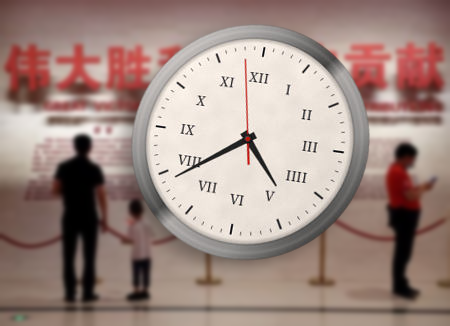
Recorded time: 4:38:58
